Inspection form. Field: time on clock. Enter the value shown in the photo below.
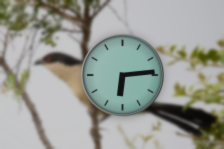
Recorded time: 6:14
